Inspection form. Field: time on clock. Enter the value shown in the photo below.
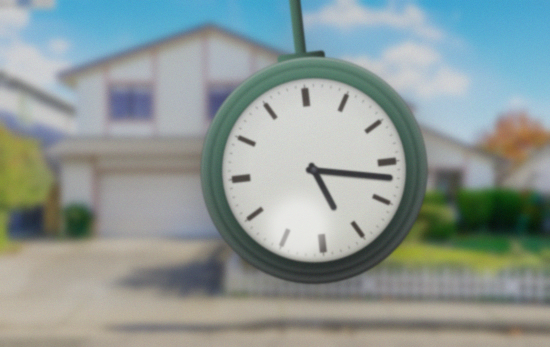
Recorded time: 5:17
